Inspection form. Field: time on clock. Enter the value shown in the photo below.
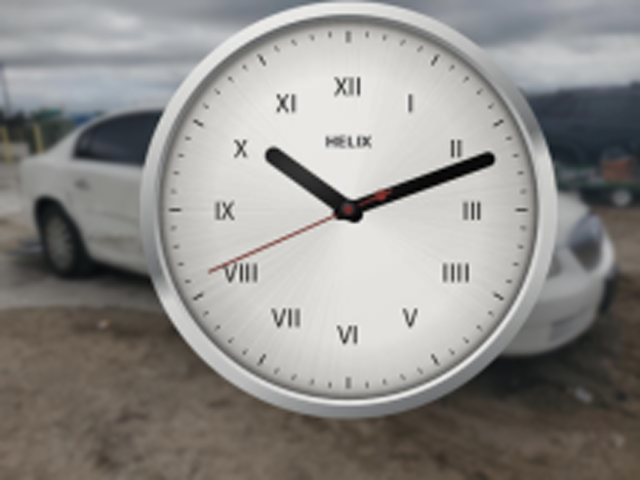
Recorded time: 10:11:41
